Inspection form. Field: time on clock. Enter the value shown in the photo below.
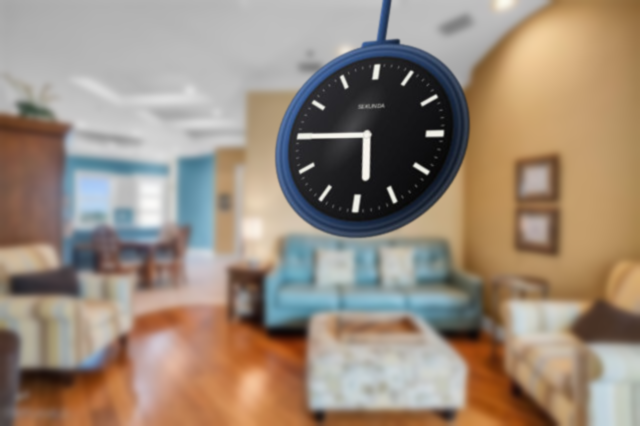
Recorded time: 5:45
